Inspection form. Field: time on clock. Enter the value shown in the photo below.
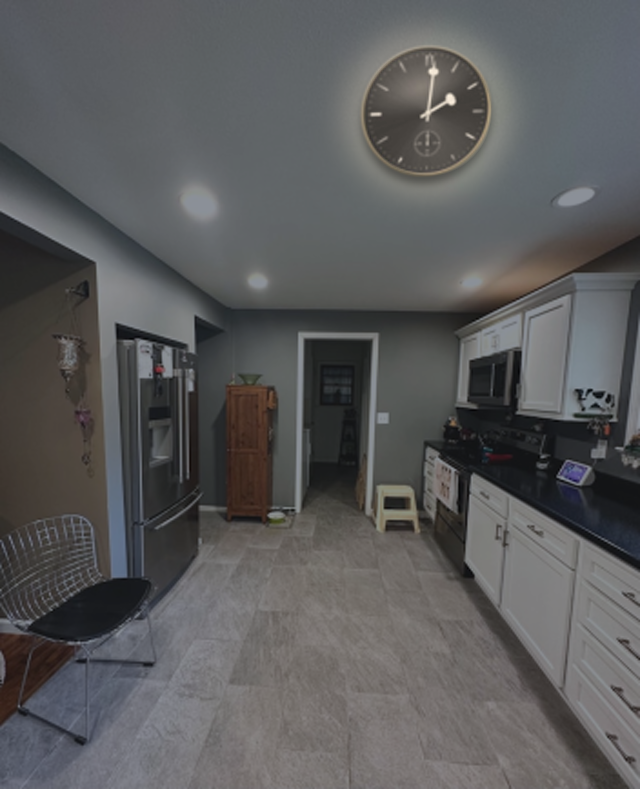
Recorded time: 2:01
